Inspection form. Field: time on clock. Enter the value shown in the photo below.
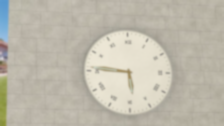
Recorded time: 5:46
